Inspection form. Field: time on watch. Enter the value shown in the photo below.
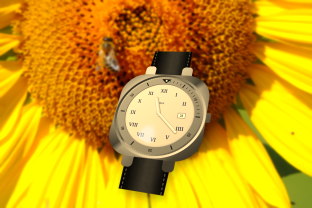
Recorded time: 11:22
